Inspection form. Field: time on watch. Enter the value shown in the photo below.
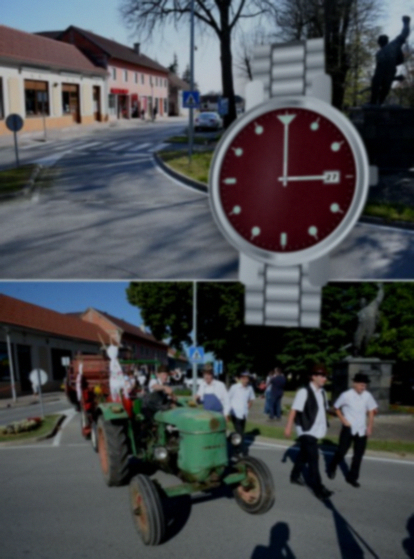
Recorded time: 3:00
